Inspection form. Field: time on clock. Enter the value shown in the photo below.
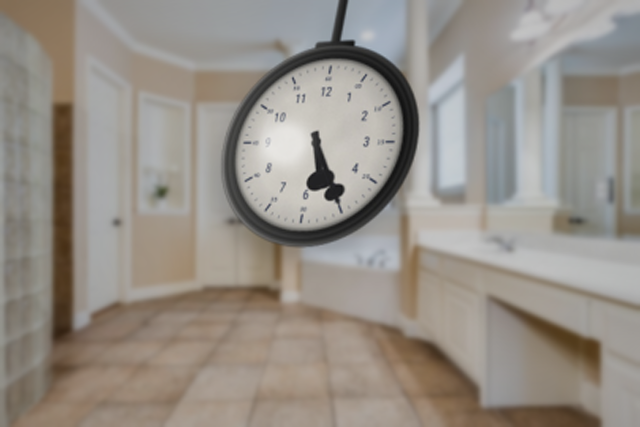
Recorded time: 5:25
